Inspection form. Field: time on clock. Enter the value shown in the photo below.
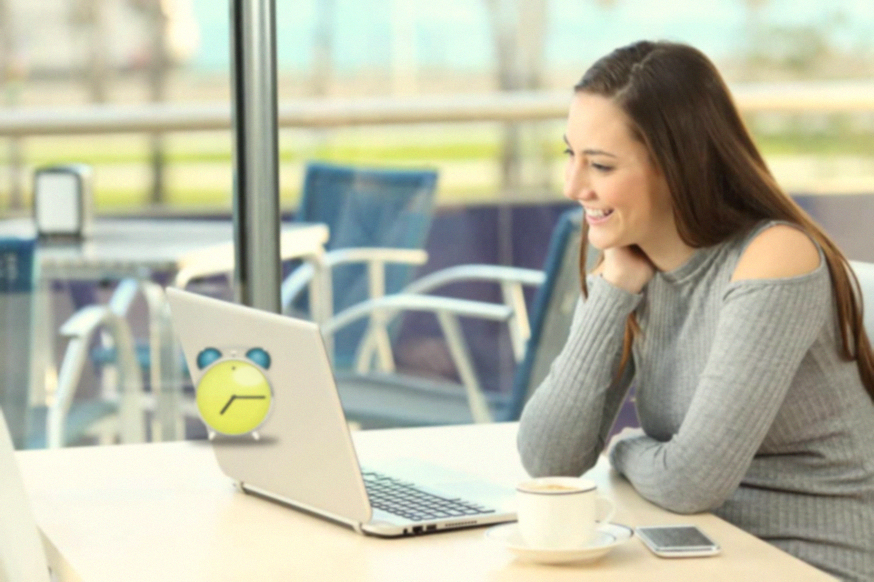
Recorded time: 7:15
